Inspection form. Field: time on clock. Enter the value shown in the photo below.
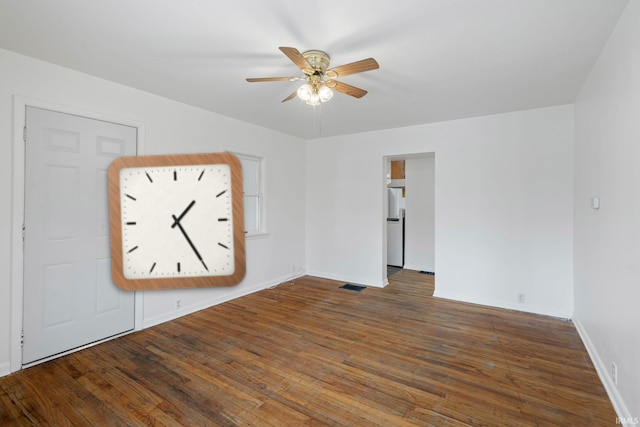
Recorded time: 1:25
